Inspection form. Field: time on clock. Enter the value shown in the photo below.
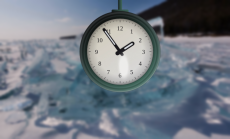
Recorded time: 1:54
